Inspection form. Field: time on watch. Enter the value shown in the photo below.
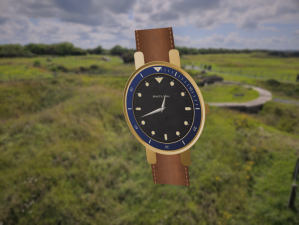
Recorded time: 12:42
